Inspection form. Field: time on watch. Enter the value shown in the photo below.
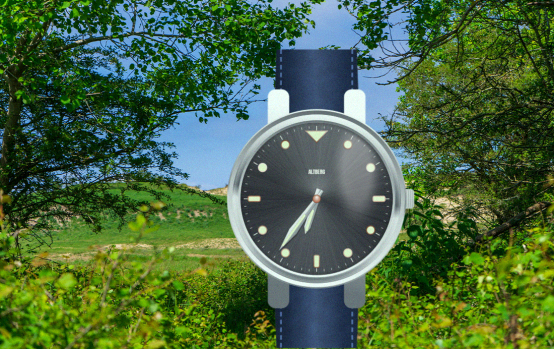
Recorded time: 6:36
